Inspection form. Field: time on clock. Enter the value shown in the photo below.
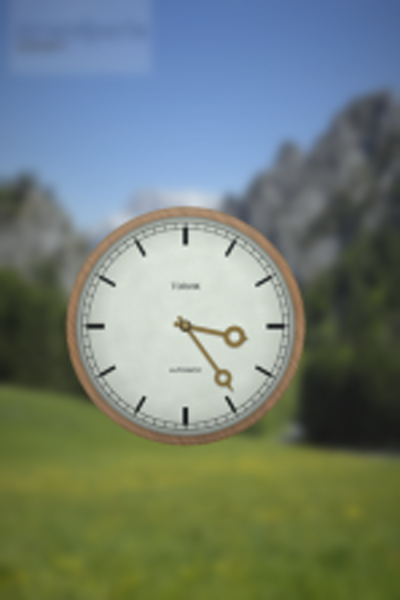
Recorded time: 3:24
